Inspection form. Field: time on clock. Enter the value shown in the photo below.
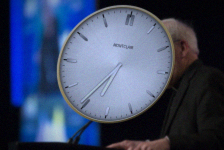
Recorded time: 6:36
